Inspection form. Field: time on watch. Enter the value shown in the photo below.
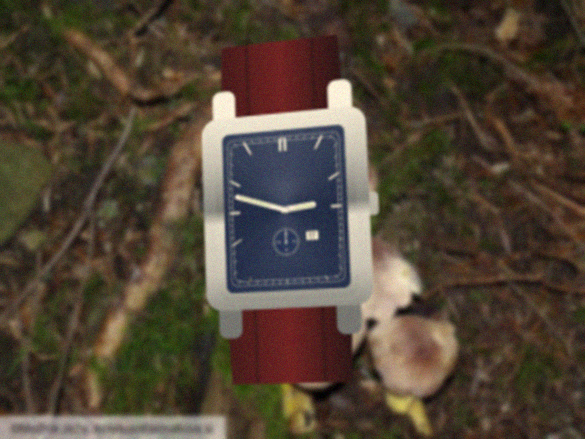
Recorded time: 2:48
